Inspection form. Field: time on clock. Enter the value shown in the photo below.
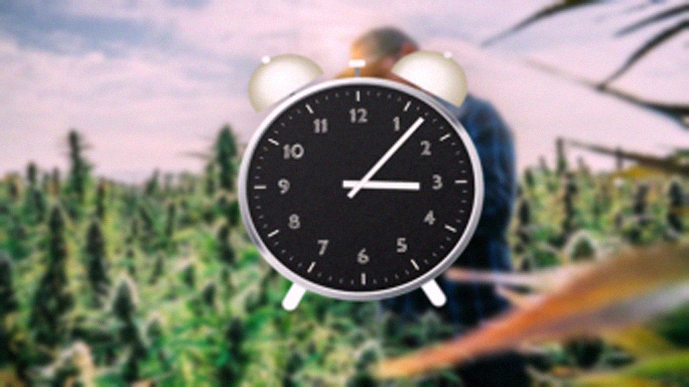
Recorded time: 3:07
